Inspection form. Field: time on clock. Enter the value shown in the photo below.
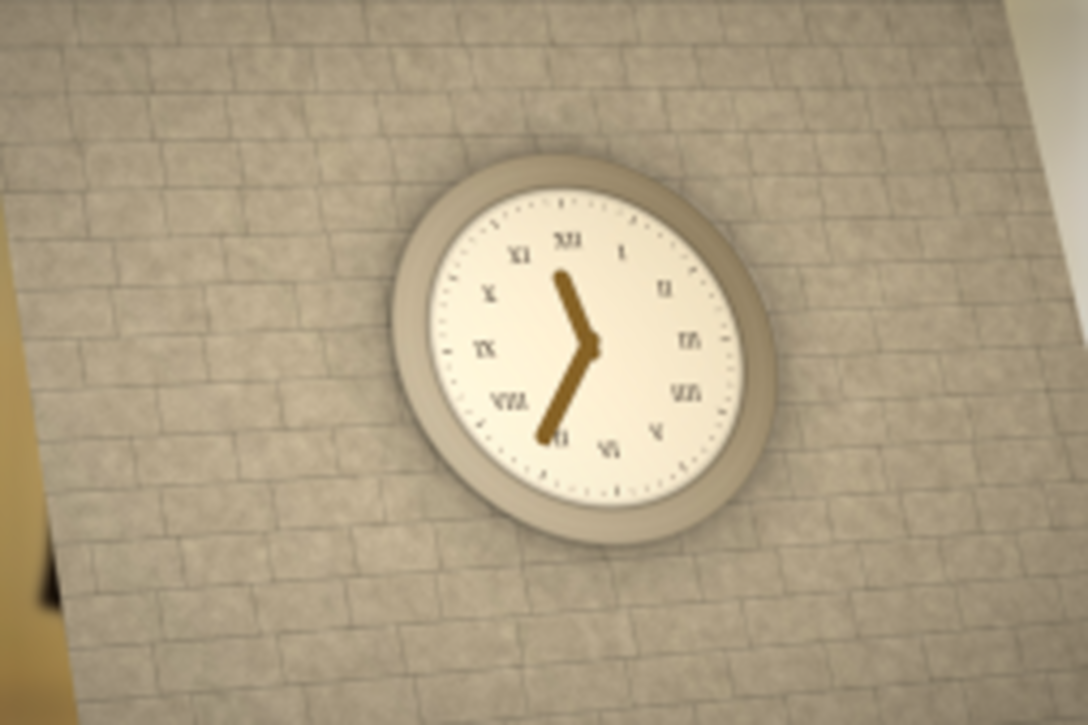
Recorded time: 11:36
